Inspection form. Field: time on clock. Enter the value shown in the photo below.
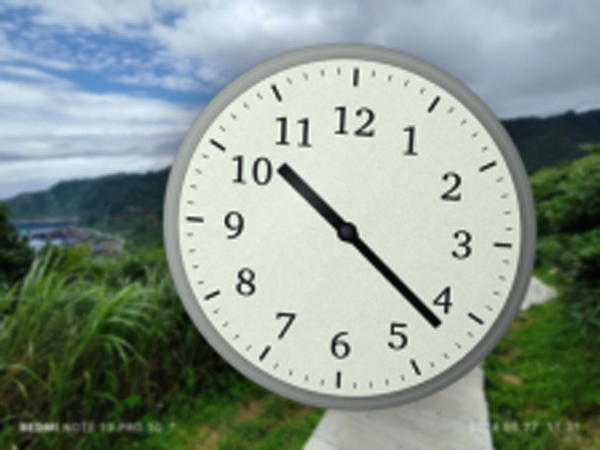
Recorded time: 10:22
